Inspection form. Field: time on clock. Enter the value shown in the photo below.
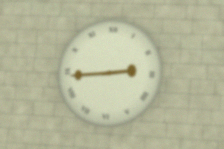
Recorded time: 2:44
